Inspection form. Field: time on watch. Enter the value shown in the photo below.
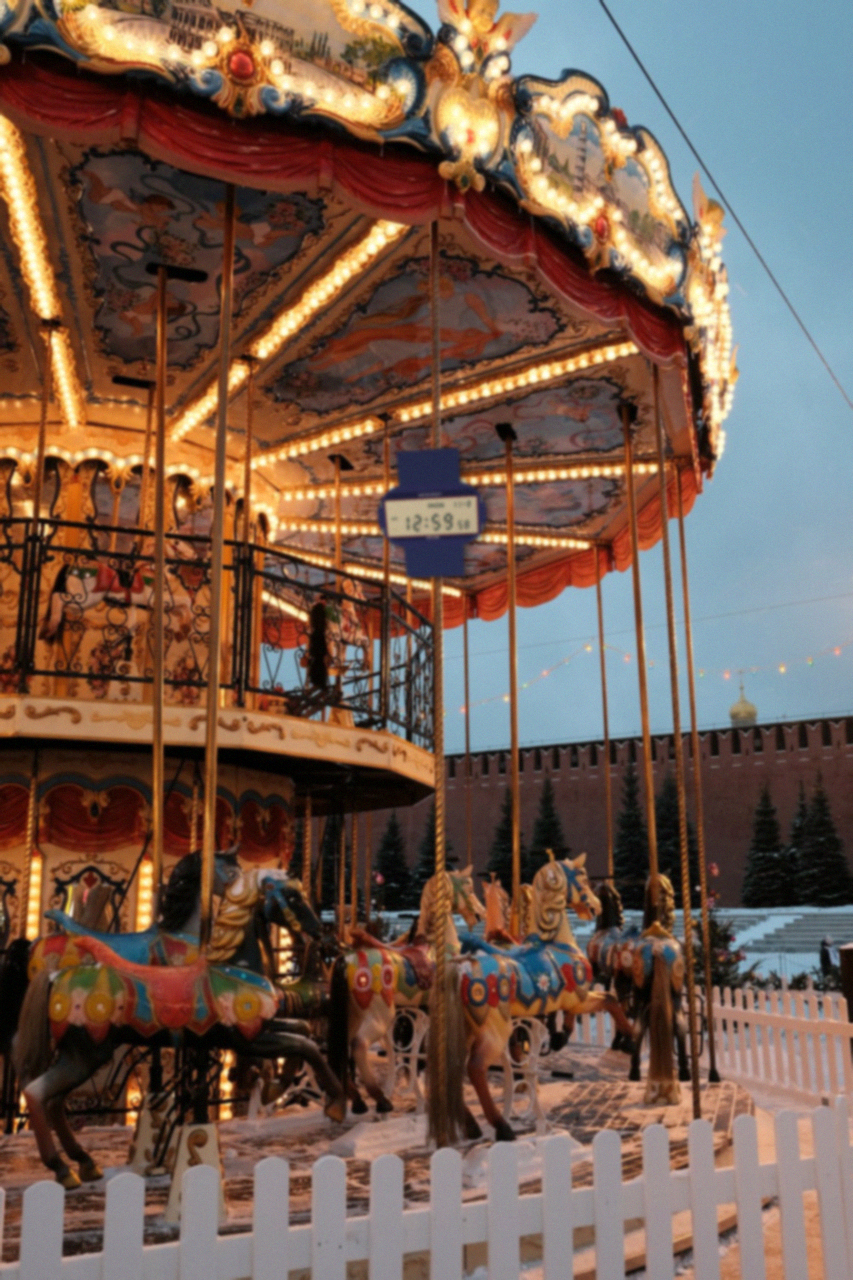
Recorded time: 12:59
